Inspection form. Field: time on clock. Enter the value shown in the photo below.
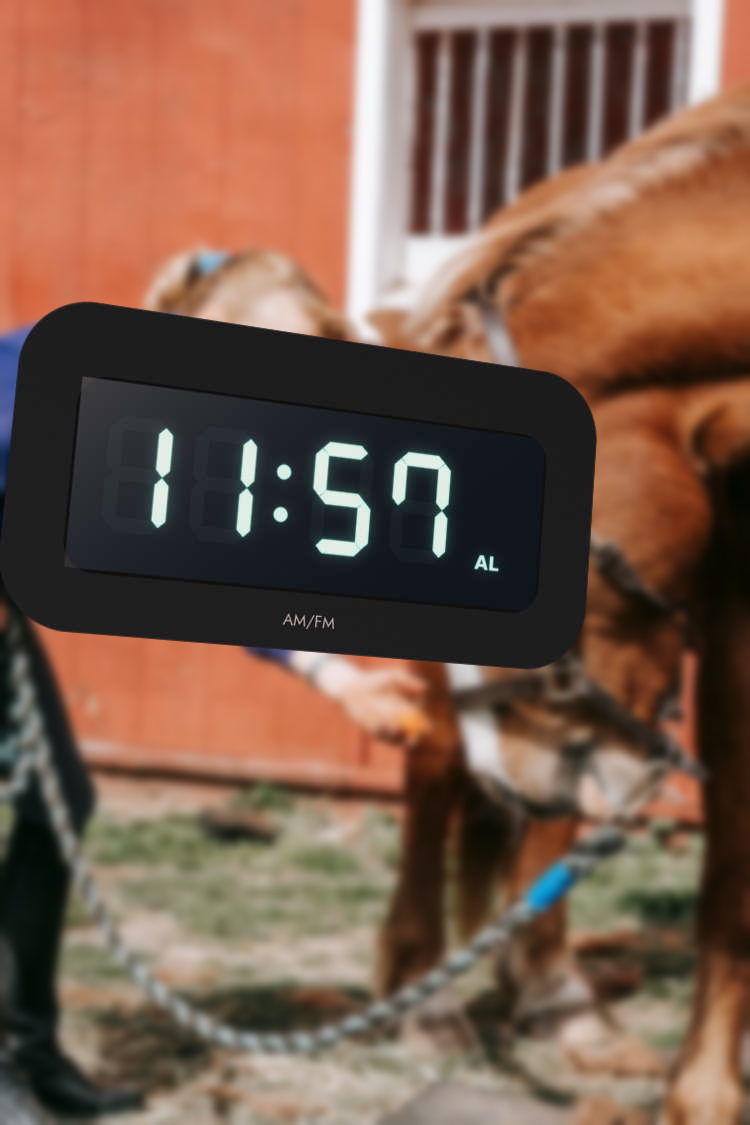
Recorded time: 11:57
